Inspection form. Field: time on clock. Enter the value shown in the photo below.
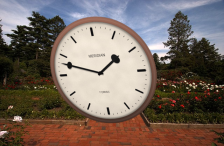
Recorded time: 1:48
